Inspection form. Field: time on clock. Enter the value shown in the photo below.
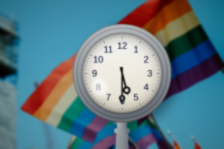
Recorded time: 5:30
